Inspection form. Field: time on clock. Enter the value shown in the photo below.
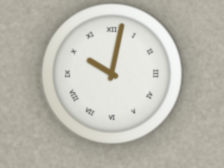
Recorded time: 10:02
